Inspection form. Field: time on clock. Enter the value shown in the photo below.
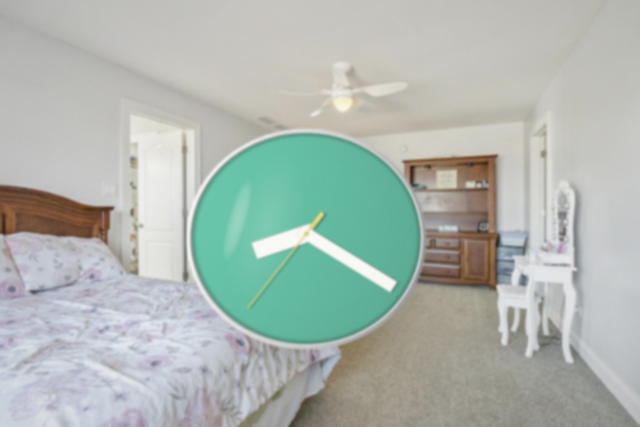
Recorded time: 8:20:36
